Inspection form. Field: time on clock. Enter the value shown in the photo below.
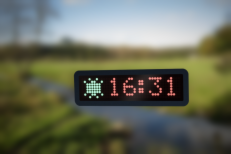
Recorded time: 16:31
